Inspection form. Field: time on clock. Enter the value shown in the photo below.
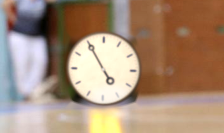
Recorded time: 4:55
